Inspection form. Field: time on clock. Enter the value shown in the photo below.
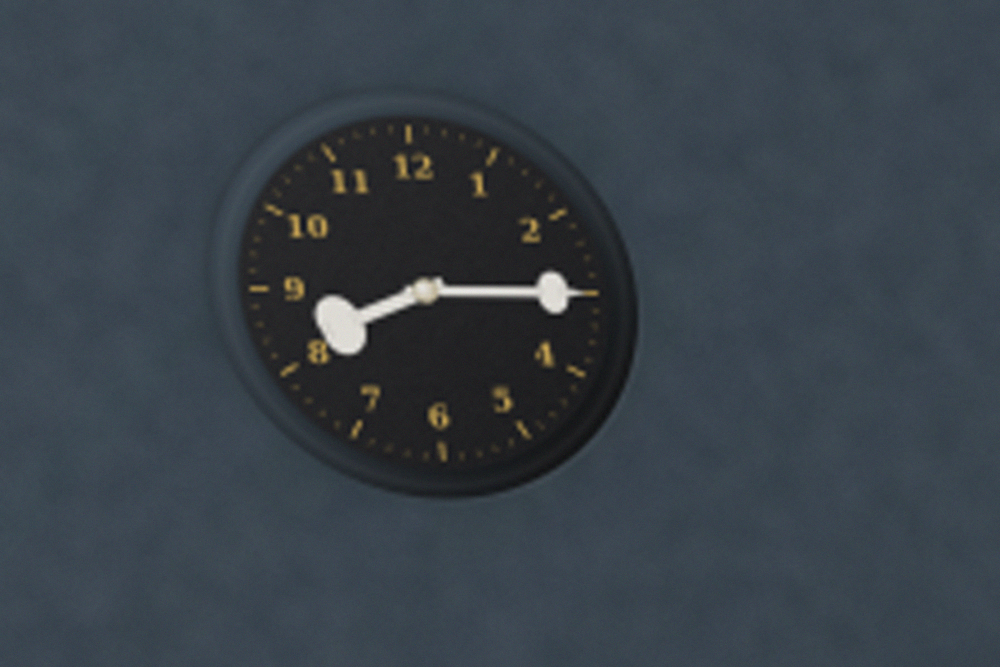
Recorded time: 8:15
